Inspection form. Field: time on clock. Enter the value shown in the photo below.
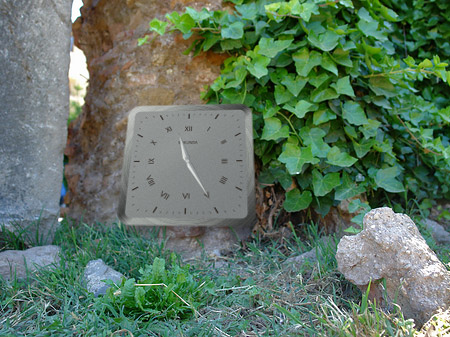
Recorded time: 11:25
